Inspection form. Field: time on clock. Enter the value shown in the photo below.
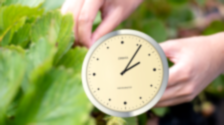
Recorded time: 2:06
